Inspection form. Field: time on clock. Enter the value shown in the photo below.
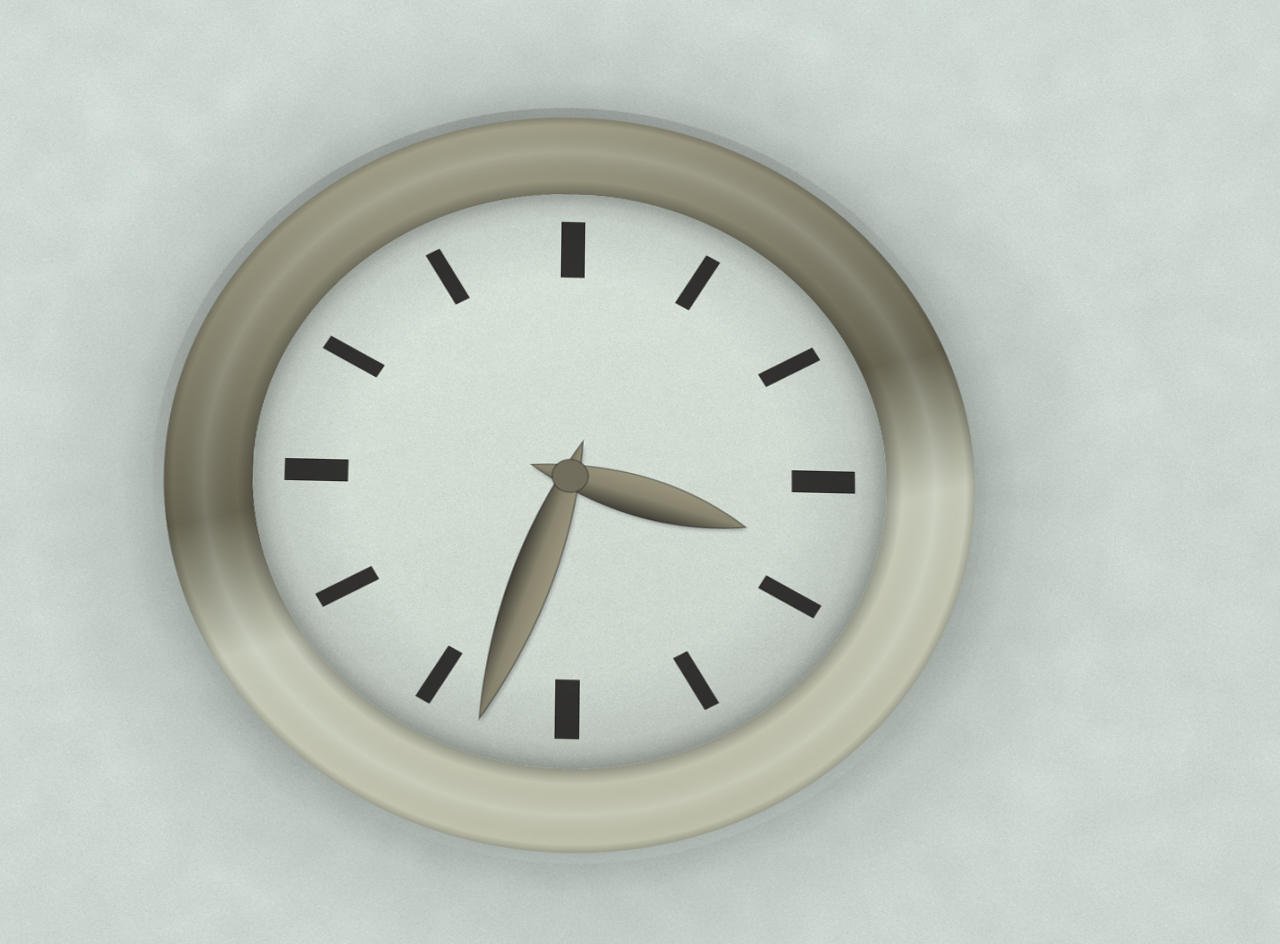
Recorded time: 3:33
